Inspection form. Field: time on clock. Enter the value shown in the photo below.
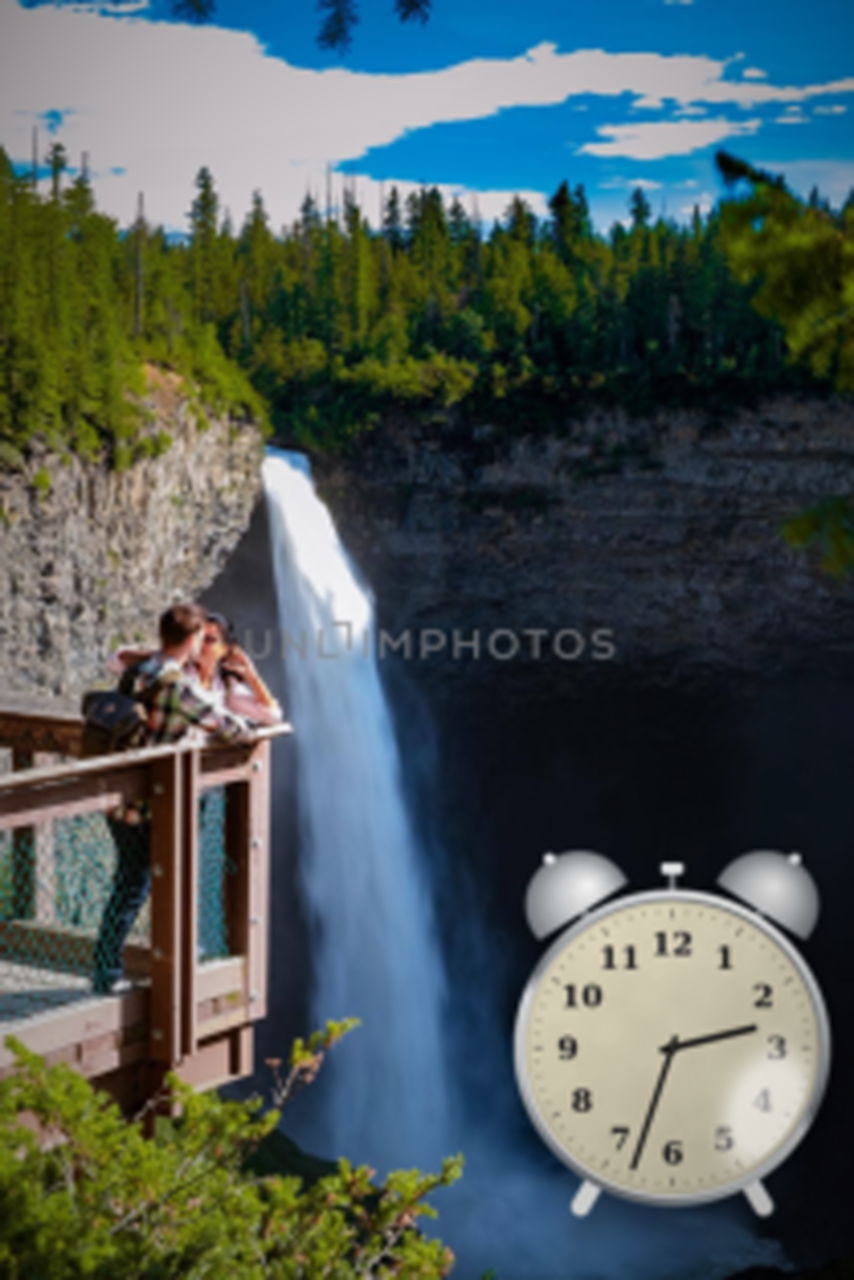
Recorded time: 2:33
